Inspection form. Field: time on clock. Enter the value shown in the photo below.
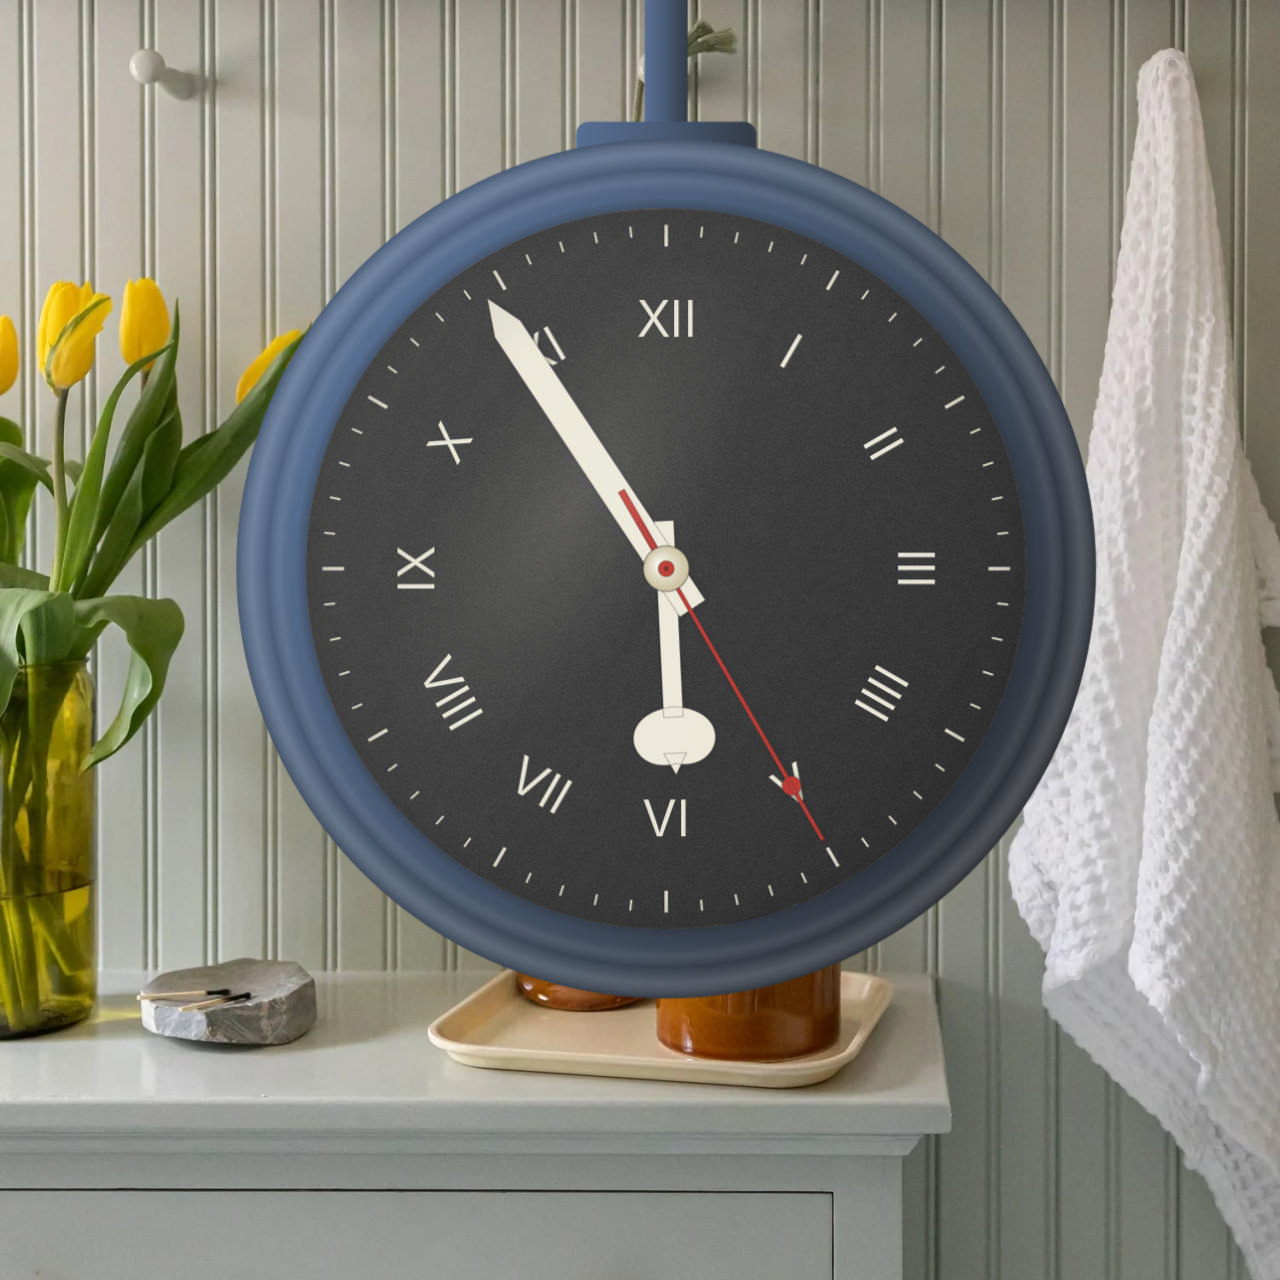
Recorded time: 5:54:25
